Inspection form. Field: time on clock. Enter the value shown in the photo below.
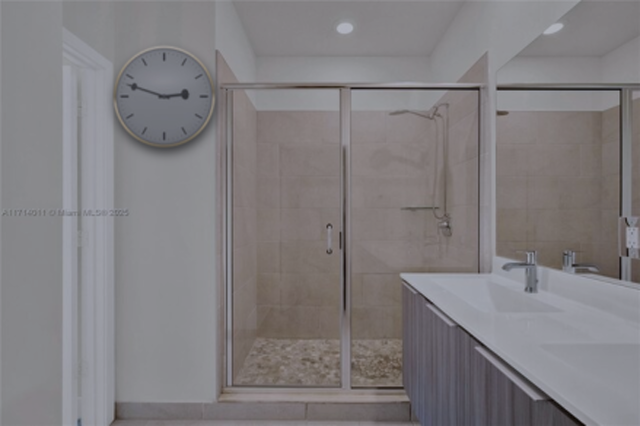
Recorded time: 2:48
